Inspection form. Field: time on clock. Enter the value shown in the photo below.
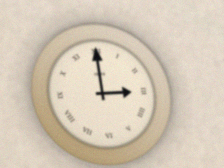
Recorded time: 3:00
